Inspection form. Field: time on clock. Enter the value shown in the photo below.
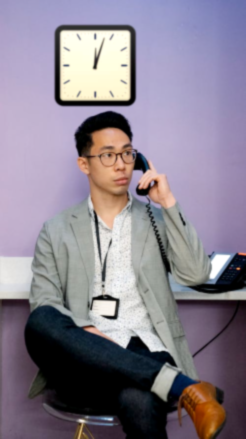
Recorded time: 12:03
